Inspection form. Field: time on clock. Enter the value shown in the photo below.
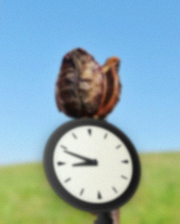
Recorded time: 8:49
